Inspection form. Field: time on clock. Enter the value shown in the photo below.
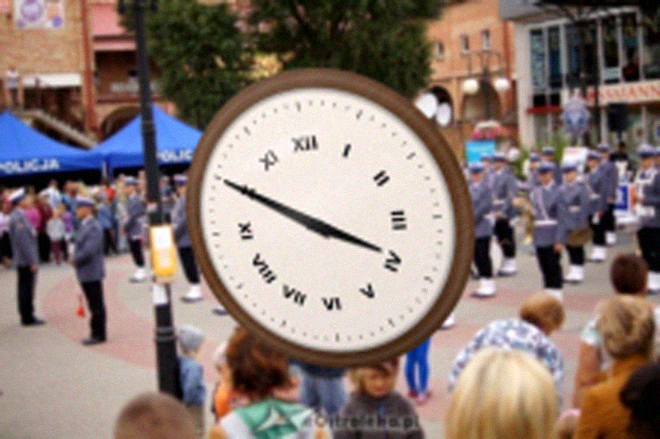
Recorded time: 3:50
